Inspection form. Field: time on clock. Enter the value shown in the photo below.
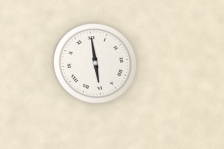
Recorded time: 6:00
